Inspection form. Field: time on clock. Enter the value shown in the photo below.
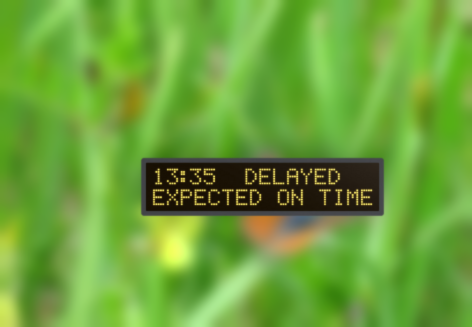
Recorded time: 13:35
